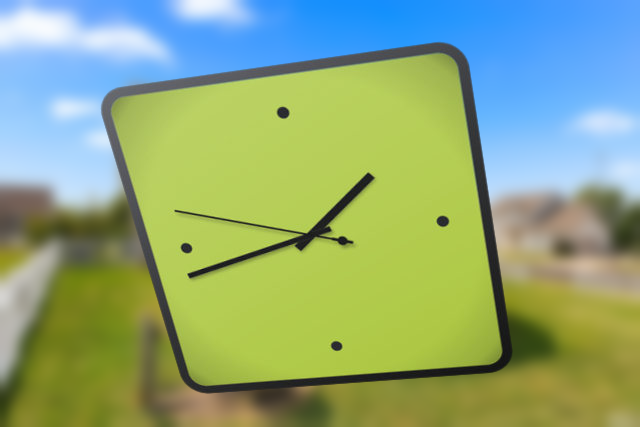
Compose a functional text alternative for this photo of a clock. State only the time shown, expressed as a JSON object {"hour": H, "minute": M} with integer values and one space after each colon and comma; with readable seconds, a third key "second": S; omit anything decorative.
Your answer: {"hour": 1, "minute": 42, "second": 48}
